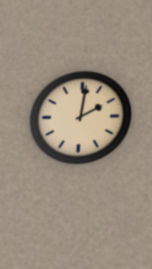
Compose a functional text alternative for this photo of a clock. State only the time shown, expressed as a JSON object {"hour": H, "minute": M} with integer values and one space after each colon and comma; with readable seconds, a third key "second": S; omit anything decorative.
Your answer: {"hour": 2, "minute": 1}
